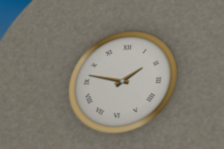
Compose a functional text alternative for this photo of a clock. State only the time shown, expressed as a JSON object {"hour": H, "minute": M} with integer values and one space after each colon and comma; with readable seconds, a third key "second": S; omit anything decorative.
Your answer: {"hour": 1, "minute": 47}
